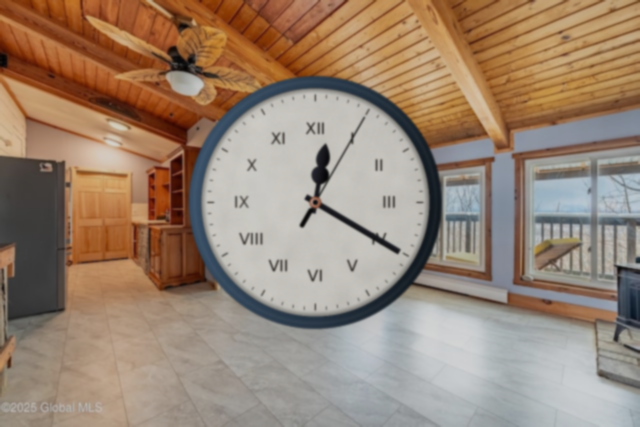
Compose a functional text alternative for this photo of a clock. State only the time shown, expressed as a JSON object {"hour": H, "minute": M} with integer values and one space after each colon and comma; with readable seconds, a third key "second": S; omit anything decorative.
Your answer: {"hour": 12, "minute": 20, "second": 5}
